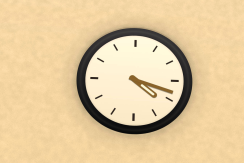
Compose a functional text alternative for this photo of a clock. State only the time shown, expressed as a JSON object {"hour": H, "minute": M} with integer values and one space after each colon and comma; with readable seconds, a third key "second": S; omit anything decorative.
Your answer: {"hour": 4, "minute": 18}
